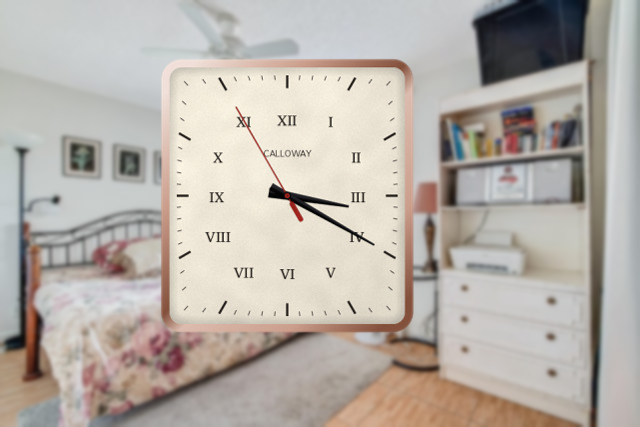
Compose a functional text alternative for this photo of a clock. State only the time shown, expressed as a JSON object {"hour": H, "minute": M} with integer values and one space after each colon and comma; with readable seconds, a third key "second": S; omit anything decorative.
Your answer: {"hour": 3, "minute": 19, "second": 55}
